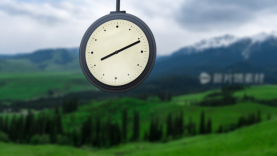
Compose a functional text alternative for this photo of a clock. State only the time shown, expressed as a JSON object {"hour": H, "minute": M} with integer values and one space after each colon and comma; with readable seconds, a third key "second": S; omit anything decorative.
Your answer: {"hour": 8, "minute": 11}
